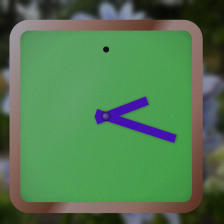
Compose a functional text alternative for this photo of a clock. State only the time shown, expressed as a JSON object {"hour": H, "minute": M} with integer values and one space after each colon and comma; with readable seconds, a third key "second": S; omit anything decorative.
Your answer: {"hour": 2, "minute": 18}
